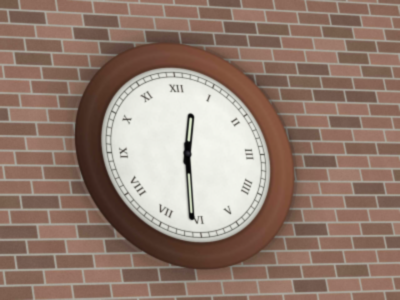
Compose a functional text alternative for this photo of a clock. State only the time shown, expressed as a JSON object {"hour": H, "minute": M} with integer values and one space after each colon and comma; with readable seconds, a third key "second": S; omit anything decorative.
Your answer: {"hour": 12, "minute": 31}
